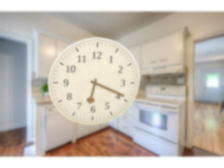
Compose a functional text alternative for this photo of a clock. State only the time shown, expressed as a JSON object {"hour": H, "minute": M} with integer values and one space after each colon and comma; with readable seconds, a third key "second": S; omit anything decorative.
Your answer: {"hour": 6, "minute": 19}
